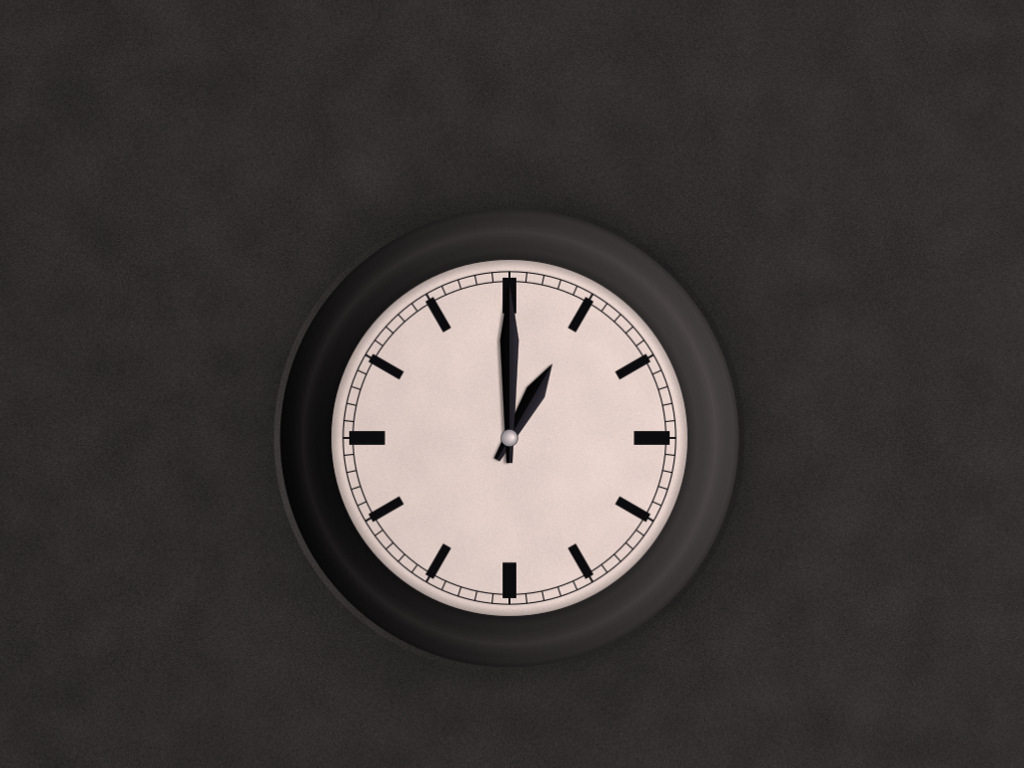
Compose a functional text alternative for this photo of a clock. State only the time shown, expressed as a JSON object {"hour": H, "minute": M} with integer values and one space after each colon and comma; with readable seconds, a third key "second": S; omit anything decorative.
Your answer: {"hour": 1, "minute": 0}
